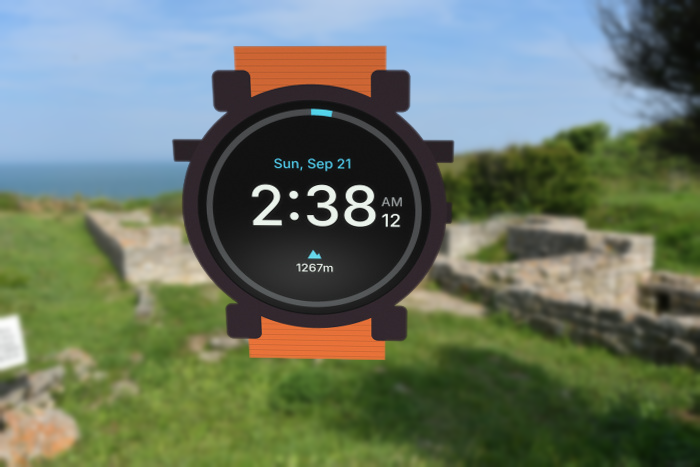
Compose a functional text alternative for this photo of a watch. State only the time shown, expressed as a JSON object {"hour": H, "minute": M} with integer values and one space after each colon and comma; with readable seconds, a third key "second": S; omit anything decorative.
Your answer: {"hour": 2, "minute": 38, "second": 12}
